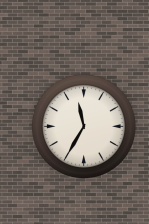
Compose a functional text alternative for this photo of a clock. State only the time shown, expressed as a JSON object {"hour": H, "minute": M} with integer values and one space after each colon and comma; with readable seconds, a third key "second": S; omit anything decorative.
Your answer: {"hour": 11, "minute": 35}
